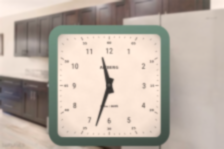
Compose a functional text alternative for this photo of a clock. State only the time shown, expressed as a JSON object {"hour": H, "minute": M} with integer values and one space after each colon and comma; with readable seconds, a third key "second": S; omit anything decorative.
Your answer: {"hour": 11, "minute": 33}
